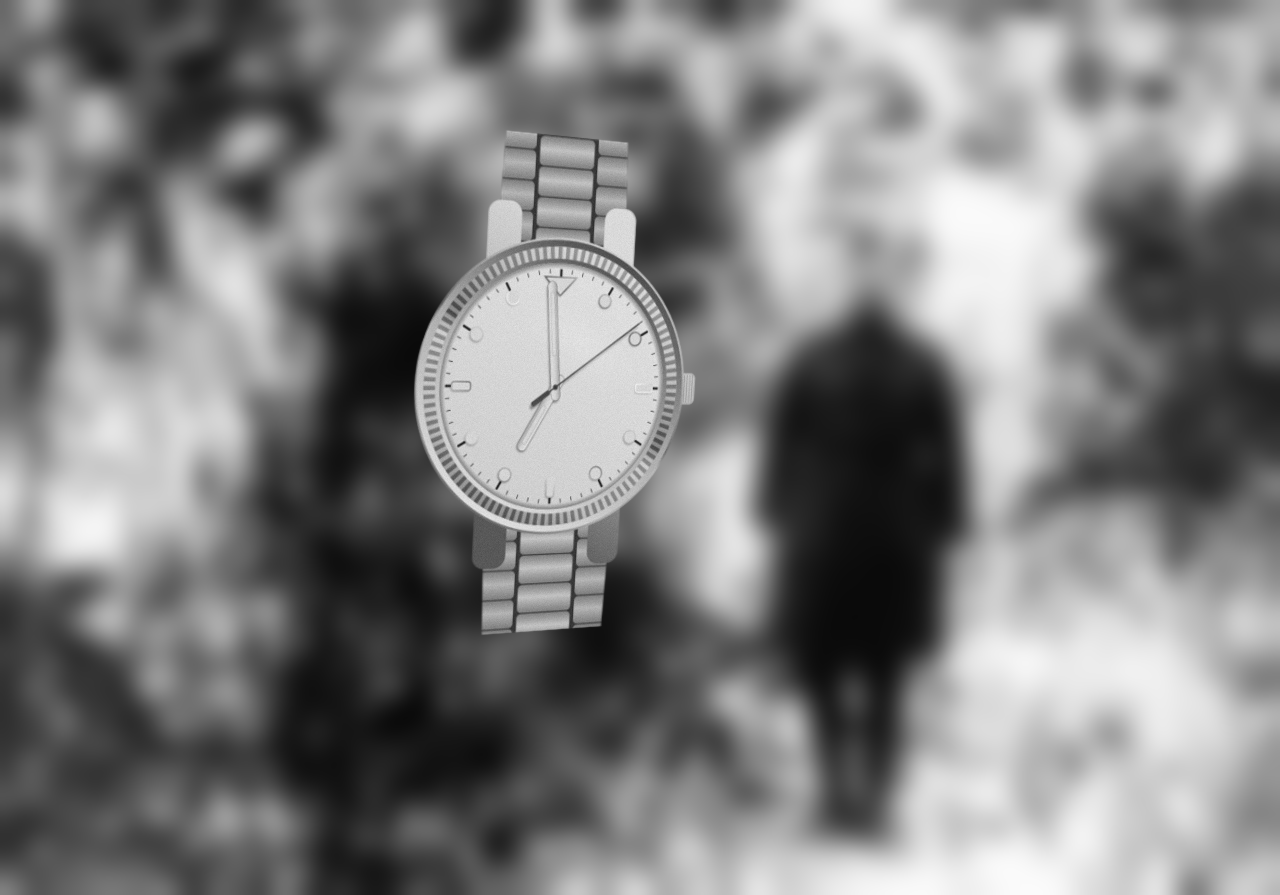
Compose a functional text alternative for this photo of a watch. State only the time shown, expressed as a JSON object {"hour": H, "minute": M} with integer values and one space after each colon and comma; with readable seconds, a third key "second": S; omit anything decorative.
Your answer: {"hour": 6, "minute": 59, "second": 9}
